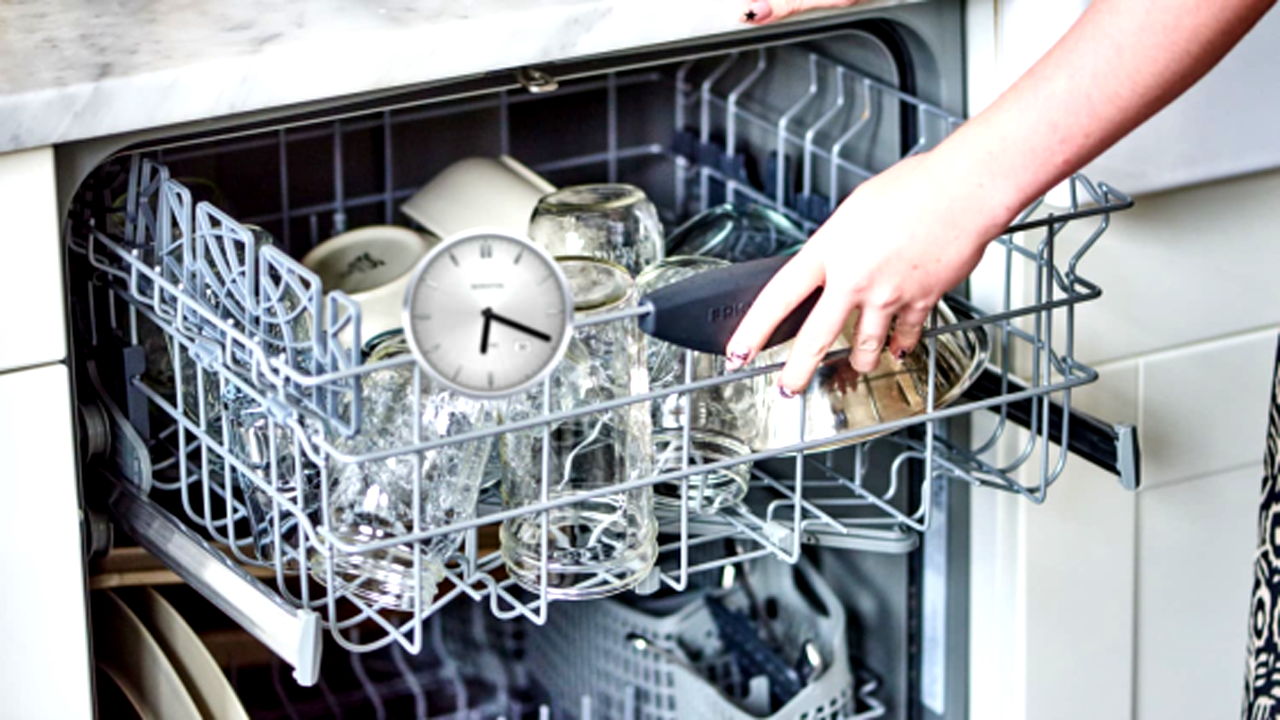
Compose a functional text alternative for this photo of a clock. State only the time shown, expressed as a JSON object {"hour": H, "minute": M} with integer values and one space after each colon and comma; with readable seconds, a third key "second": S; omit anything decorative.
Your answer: {"hour": 6, "minute": 19}
